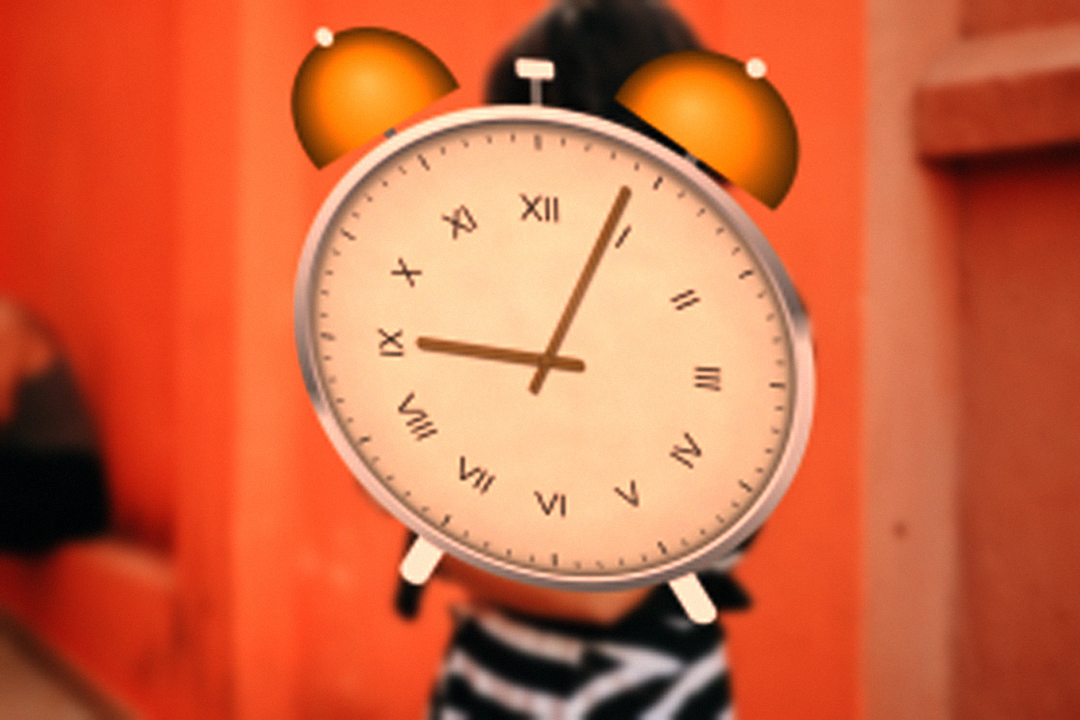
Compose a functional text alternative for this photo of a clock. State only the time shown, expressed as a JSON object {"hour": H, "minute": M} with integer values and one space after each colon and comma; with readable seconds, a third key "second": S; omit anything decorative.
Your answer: {"hour": 9, "minute": 4}
